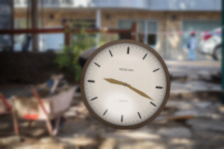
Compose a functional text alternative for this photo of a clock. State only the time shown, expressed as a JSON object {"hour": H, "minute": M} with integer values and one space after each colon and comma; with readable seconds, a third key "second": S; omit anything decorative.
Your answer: {"hour": 9, "minute": 19}
